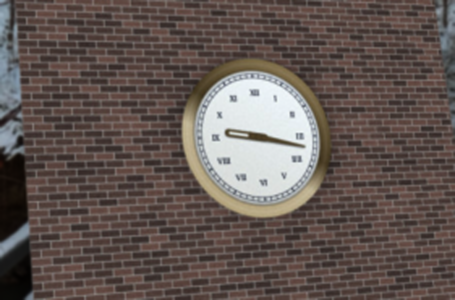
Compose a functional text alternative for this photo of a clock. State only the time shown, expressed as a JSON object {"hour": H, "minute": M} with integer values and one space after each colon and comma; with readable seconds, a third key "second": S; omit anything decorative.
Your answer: {"hour": 9, "minute": 17}
